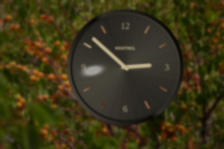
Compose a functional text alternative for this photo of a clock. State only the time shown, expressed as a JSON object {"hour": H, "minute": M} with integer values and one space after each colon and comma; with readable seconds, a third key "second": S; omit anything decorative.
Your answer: {"hour": 2, "minute": 52}
